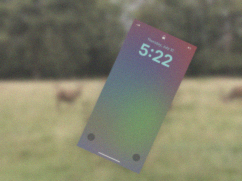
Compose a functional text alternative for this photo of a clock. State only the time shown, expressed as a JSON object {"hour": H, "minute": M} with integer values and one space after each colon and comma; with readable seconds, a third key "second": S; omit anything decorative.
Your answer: {"hour": 5, "minute": 22}
